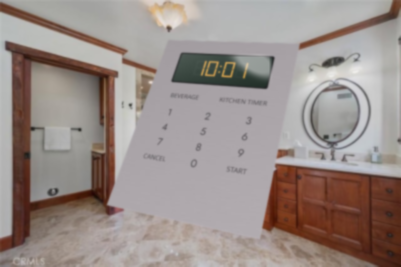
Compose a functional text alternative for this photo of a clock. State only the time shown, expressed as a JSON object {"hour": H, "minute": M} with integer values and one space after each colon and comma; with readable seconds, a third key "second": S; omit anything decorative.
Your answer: {"hour": 10, "minute": 1}
